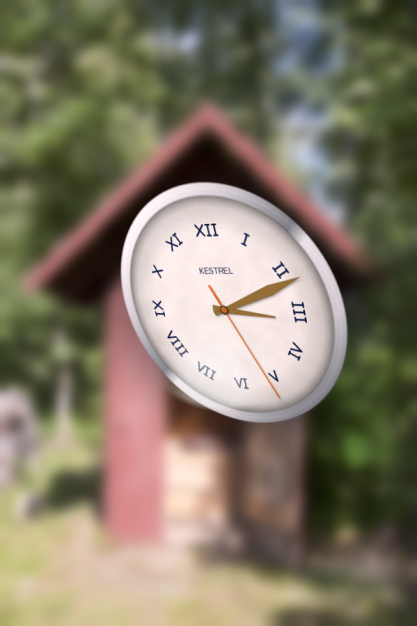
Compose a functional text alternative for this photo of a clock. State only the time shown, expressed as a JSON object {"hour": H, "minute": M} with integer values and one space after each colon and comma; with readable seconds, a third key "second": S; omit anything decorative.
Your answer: {"hour": 3, "minute": 11, "second": 26}
